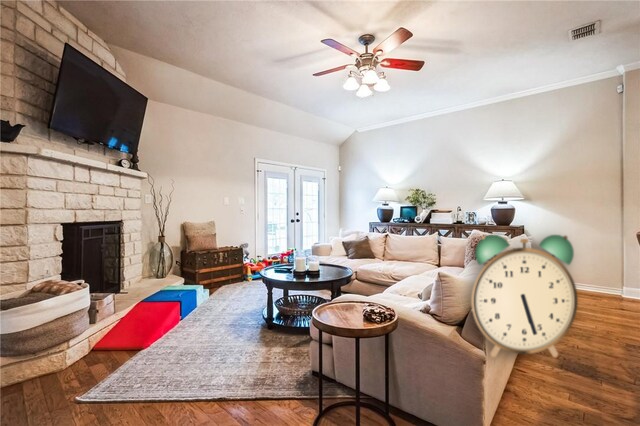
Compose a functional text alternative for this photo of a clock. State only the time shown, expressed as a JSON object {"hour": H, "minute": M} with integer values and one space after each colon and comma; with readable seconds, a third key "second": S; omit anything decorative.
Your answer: {"hour": 5, "minute": 27}
